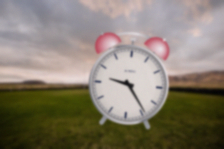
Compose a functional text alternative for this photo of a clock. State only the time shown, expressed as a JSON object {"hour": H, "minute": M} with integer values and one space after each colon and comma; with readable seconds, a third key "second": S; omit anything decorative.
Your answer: {"hour": 9, "minute": 24}
